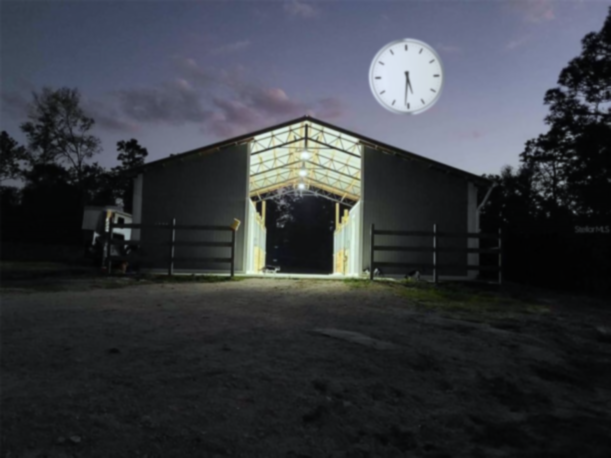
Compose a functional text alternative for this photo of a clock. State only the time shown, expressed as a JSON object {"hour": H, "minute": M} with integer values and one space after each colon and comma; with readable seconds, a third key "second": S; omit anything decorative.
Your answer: {"hour": 5, "minute": 31}
